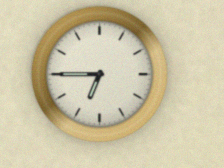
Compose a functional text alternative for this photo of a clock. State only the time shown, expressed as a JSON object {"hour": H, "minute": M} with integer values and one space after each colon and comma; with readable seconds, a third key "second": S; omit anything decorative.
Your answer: {"hour": 6, "minute": 45}
